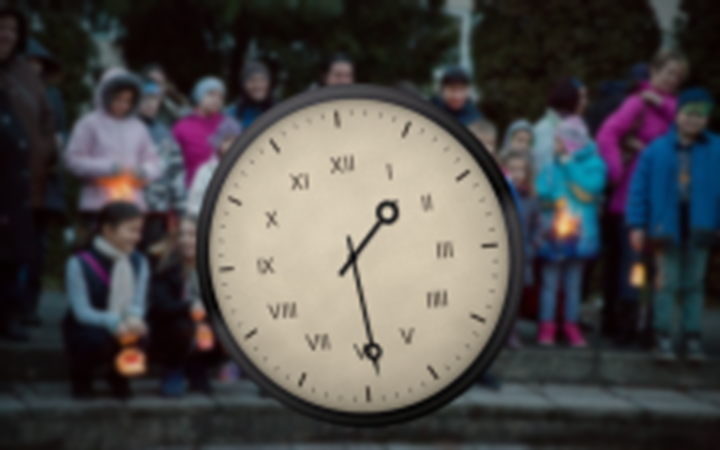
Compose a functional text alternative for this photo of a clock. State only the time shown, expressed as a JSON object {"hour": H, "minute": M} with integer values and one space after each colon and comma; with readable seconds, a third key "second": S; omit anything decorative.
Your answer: {"hour": 1, "minute": 29}
